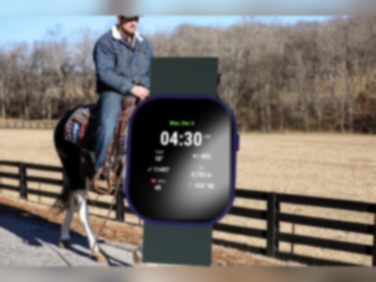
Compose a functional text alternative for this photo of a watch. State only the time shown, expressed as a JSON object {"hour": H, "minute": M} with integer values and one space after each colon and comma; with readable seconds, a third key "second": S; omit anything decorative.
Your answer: {"hour": 4, "minute": 30}
